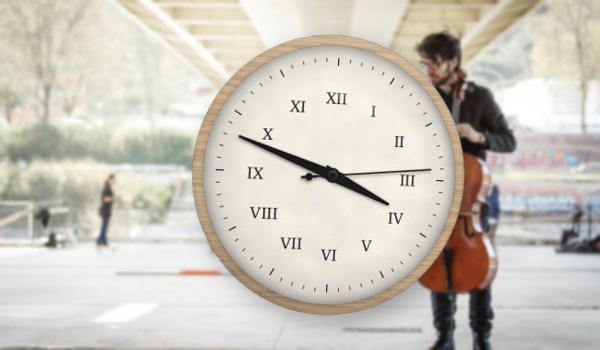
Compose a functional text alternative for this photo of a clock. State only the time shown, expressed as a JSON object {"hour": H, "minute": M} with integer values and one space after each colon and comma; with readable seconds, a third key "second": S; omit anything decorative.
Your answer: {"hour": 3, "minute": 48, "second": 14}
